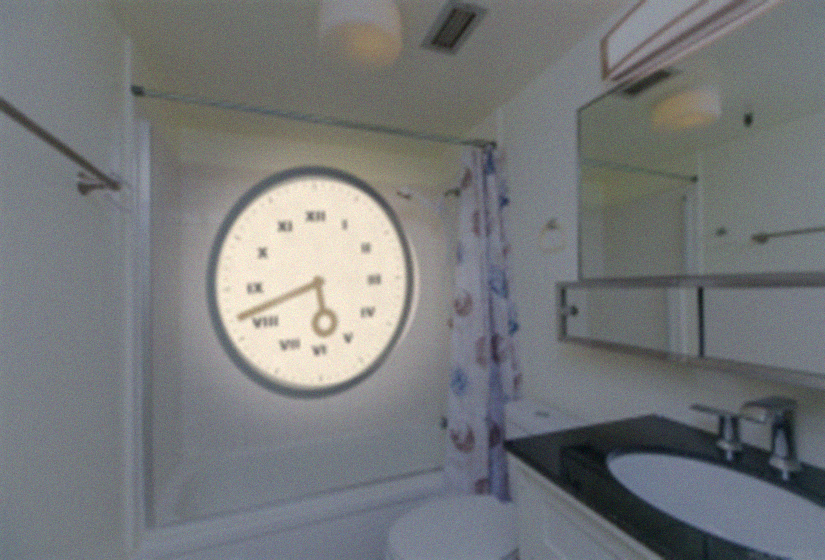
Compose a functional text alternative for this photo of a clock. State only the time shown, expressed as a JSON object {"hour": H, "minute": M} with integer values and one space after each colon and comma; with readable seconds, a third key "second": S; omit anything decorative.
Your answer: {"hour": 5, "minute": 42}
